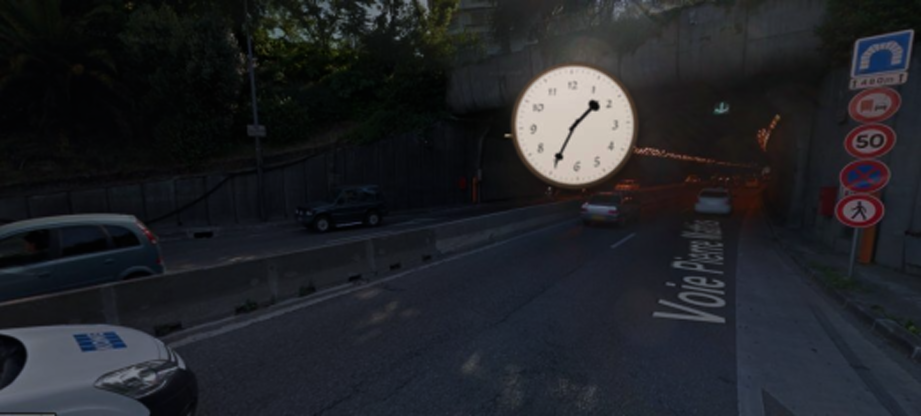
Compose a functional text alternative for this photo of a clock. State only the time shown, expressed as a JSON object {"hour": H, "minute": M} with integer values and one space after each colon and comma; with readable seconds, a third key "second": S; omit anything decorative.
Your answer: {"hour": 1, "minute": 35}
